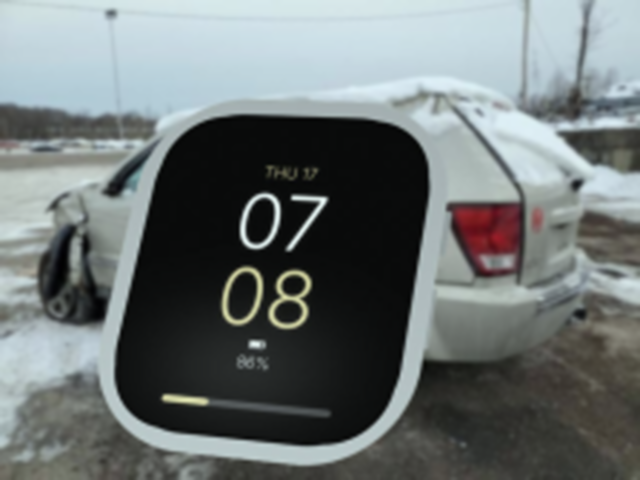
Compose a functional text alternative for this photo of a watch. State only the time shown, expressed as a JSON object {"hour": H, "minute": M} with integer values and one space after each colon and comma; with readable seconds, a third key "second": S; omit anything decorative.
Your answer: {"hour": 7, "minute": 8}
